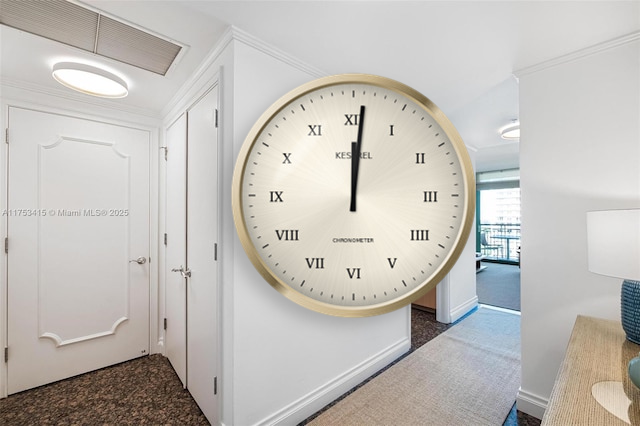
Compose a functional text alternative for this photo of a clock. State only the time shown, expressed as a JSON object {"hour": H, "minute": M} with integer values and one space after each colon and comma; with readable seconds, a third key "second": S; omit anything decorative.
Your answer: {"hour": 12, "minute": 1}
